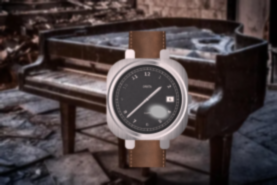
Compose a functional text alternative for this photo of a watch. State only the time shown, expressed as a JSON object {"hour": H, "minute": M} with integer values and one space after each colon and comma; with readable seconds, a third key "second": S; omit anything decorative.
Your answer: {"hour": 1, "minute": 38}
